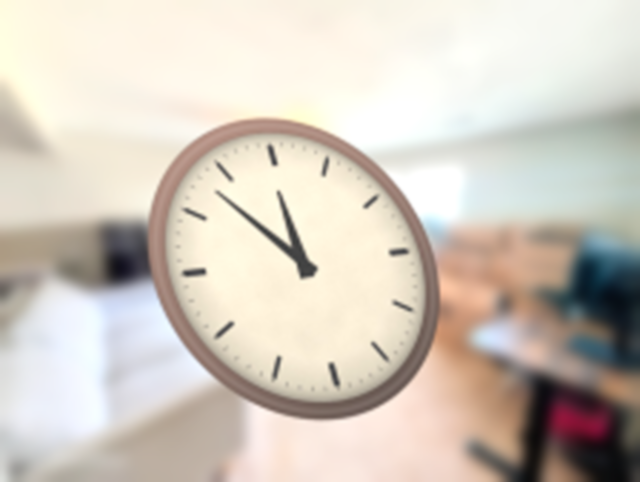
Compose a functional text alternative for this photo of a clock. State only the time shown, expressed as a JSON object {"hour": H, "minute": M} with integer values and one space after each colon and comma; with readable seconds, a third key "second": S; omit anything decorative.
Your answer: {"hour": 11, "minute": 53}
